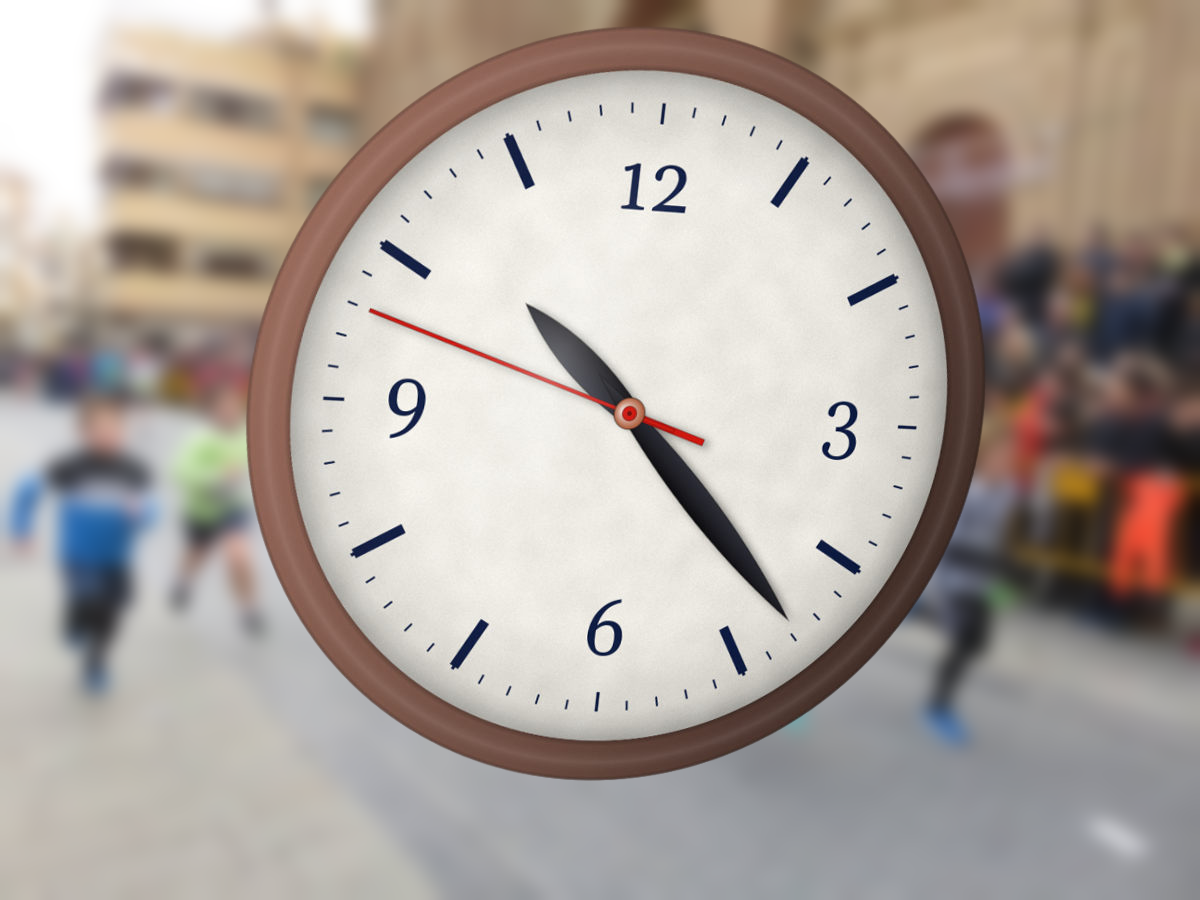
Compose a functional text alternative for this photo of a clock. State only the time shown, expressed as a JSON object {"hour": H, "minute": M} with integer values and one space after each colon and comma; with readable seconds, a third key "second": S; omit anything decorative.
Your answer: {"hour": 10, "minute": 22, "second": 48}
